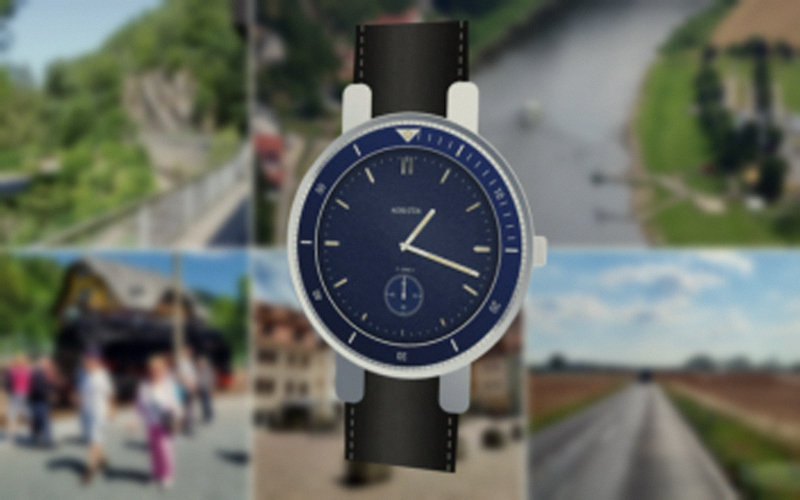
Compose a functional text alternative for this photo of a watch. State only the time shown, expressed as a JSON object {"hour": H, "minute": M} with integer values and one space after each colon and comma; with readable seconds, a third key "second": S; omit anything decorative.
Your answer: {"hour": 1, "minute": 18}
